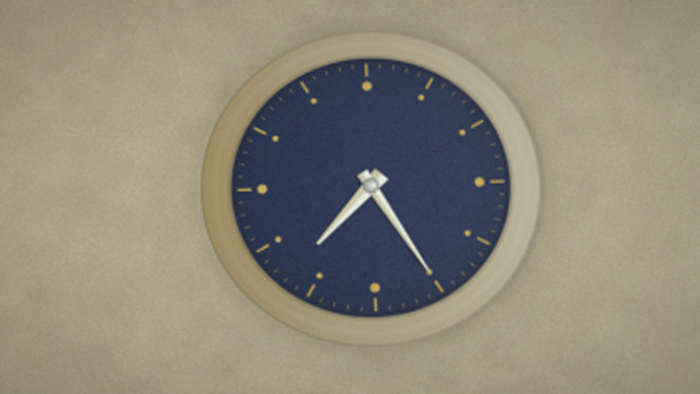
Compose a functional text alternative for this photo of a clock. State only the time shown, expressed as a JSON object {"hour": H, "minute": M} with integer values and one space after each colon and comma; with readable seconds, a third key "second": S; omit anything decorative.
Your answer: {"hour": 7, "minute": 25}
